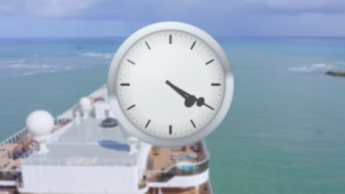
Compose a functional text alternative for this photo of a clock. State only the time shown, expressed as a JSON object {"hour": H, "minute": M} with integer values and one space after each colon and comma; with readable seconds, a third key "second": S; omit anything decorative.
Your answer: {"hour": 4, "minute": 20}
